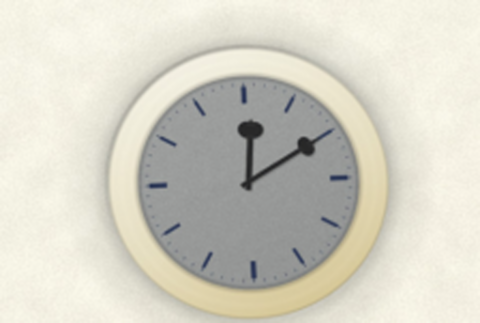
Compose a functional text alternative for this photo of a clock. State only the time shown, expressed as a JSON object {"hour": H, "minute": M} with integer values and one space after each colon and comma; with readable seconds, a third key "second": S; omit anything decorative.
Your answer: {"hour": 12, "minute": 10}
